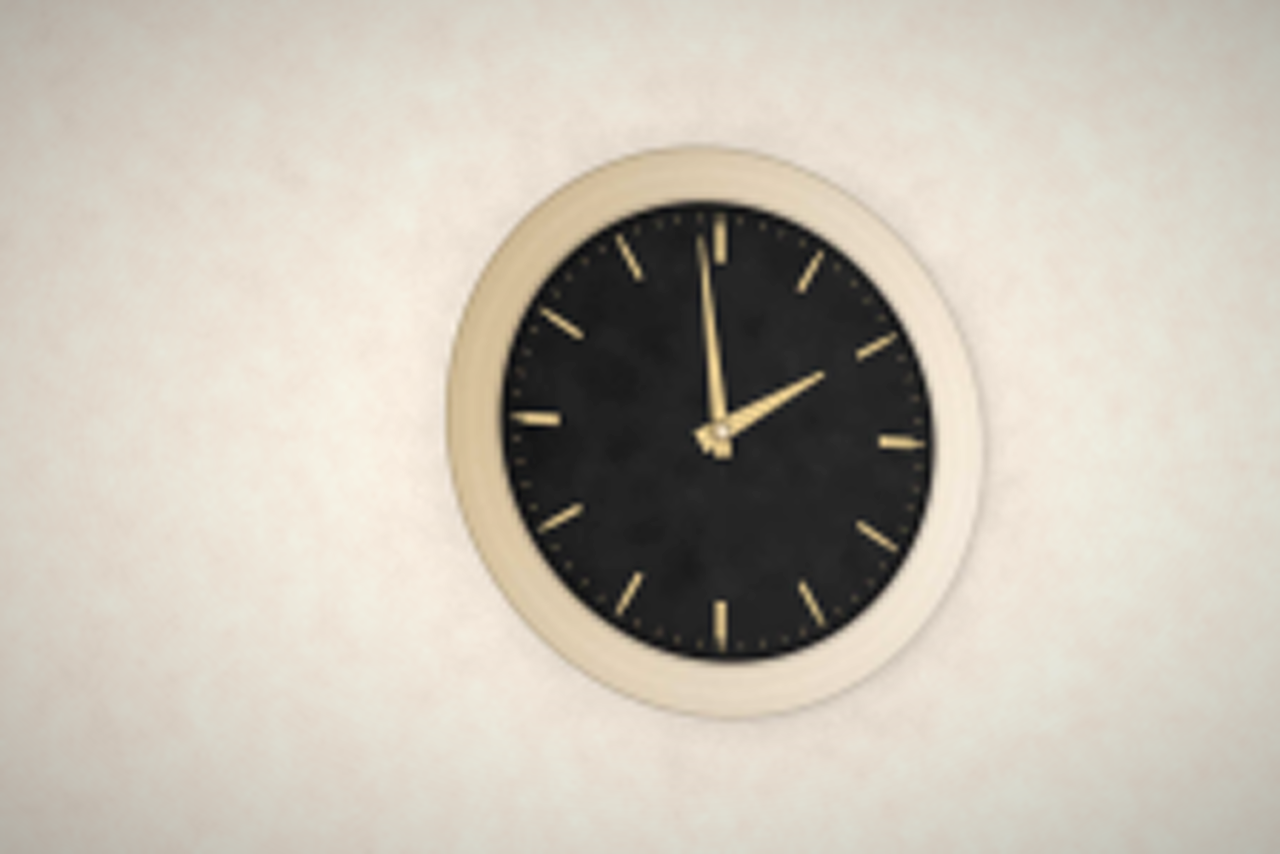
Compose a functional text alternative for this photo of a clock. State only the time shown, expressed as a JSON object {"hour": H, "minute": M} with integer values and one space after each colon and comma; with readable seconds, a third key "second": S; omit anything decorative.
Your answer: {"hour": 1, "minute": 59}
